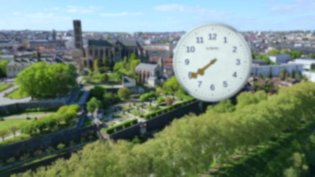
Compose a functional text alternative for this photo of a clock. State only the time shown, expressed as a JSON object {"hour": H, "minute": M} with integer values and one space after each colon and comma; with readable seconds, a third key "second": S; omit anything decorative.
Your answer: {"hour": 7, "minute": 39}
